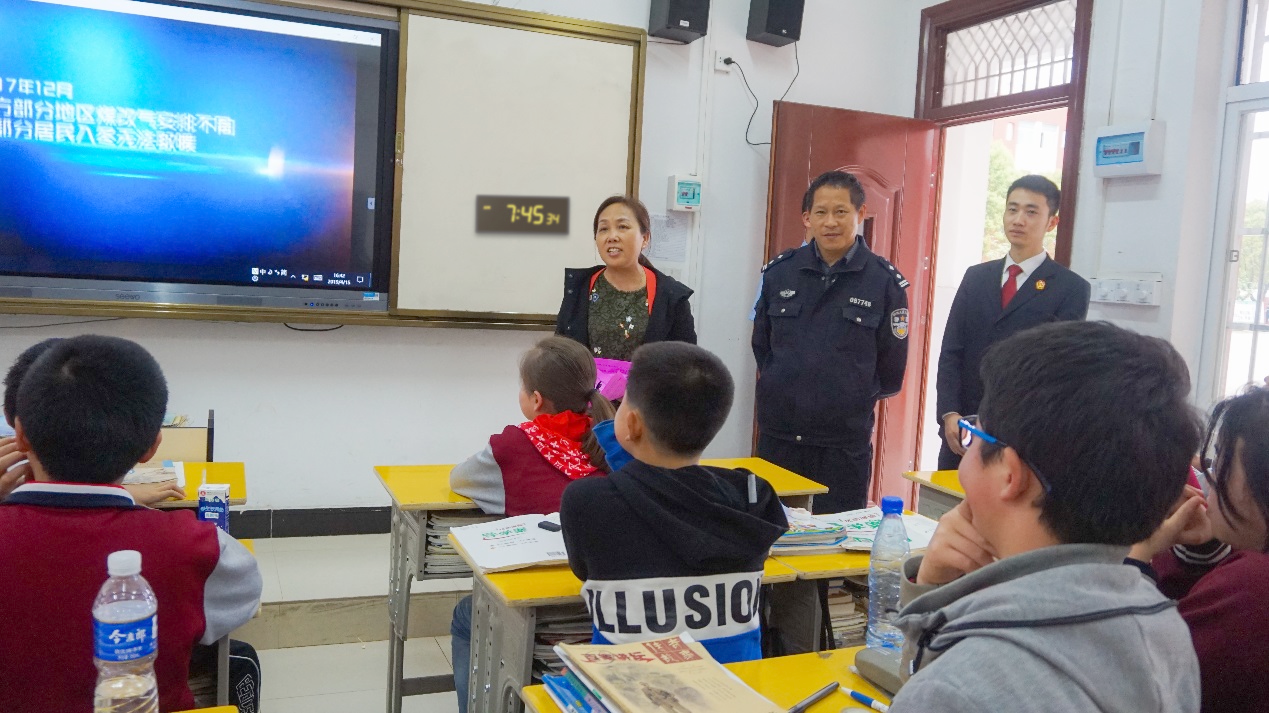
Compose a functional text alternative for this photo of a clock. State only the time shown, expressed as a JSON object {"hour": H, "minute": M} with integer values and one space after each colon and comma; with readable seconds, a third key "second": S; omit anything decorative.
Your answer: {"hour": 7, "minute": 45}
